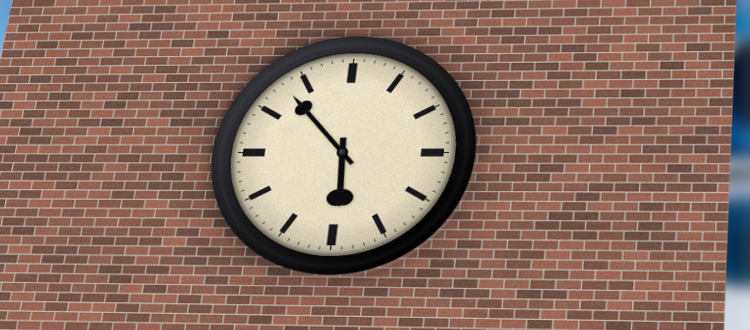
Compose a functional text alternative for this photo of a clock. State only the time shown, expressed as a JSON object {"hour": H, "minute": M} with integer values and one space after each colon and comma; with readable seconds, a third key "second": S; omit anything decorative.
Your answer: {"hour": 5, "minute": 53}
